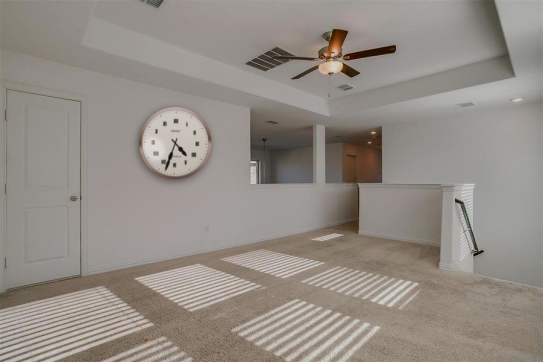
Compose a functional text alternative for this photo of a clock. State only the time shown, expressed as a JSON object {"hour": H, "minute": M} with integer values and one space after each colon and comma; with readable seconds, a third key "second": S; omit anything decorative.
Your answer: {"hour": 4, "minute": 33}
